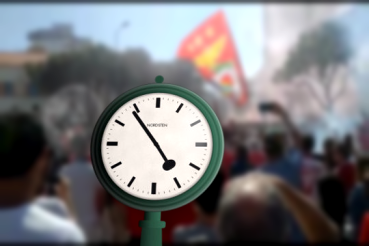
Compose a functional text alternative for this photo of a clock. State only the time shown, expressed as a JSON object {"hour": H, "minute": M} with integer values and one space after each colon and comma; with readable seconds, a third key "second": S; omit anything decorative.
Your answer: {"hour": 4, "minute": 54}
